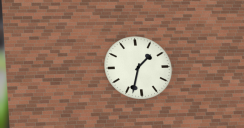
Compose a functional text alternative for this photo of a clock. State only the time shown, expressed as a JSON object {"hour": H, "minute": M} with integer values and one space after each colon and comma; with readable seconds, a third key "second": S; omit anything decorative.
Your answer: {"hour": 1, "minute": 33}
